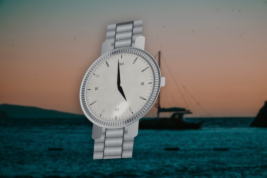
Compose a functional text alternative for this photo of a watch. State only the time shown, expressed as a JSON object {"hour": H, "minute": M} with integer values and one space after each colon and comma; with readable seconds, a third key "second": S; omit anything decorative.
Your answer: {"hour": 4, "minute": 59}
